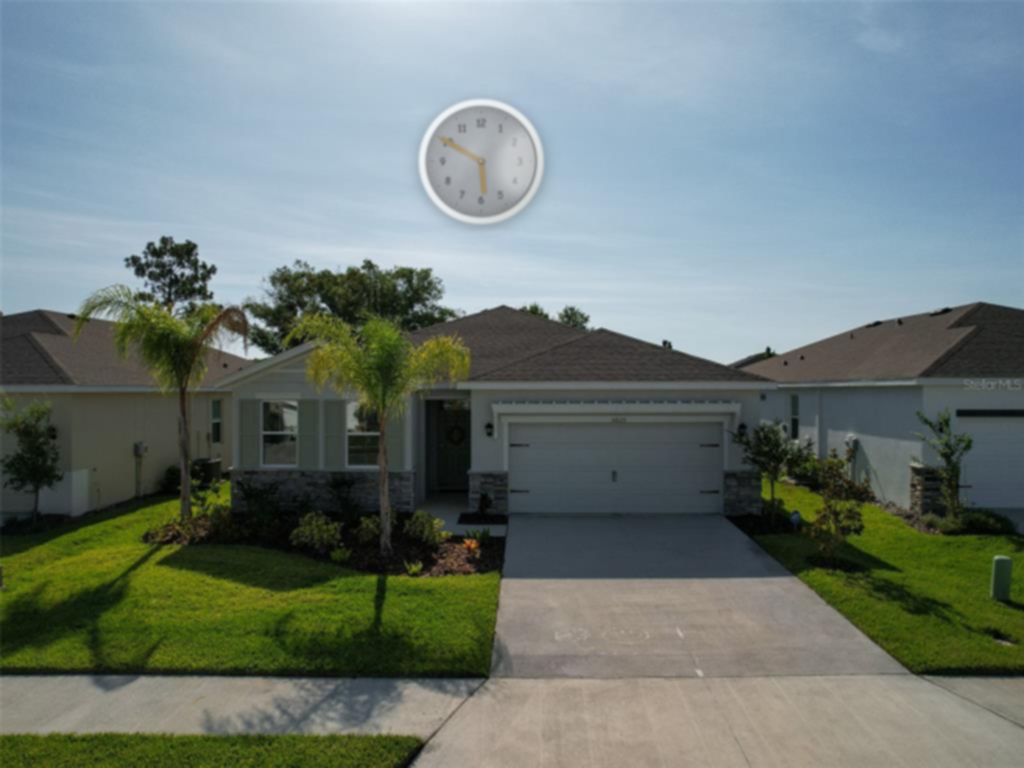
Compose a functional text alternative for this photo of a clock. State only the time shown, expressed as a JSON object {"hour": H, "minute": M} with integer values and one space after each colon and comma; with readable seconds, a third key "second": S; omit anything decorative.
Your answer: {"hour": 5, "minute": 50}
